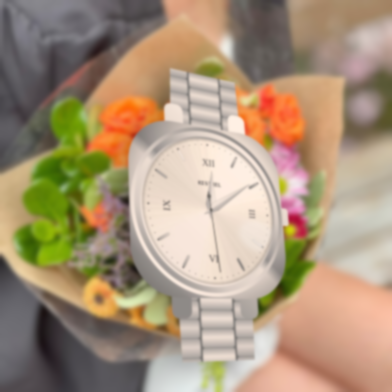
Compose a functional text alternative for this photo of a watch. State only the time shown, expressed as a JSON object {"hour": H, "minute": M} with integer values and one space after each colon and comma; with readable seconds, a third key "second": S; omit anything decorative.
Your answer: {"hour": 12, "minute": 9, "second": 29}
